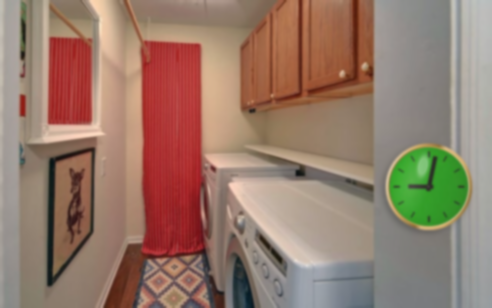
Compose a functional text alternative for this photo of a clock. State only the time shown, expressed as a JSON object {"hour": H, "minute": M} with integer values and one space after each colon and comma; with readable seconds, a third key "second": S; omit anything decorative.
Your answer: {"hour": 9, "minute": 2}
